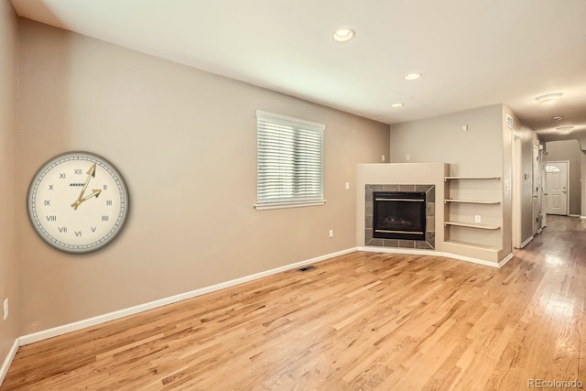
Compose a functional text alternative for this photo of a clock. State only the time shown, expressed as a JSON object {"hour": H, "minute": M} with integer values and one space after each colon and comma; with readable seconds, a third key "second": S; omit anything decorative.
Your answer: {"hour": 2, "minute": 4}
